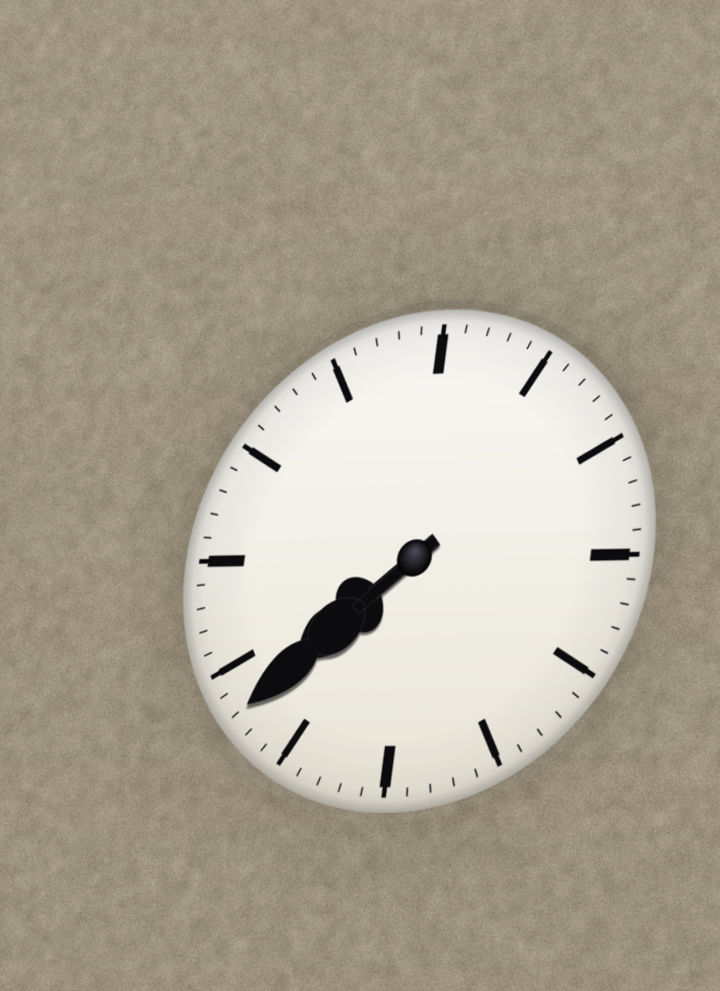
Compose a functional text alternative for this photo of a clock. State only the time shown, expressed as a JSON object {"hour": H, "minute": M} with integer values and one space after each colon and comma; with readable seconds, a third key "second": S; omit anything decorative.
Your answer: {"hour": 7, "minute": 38}
